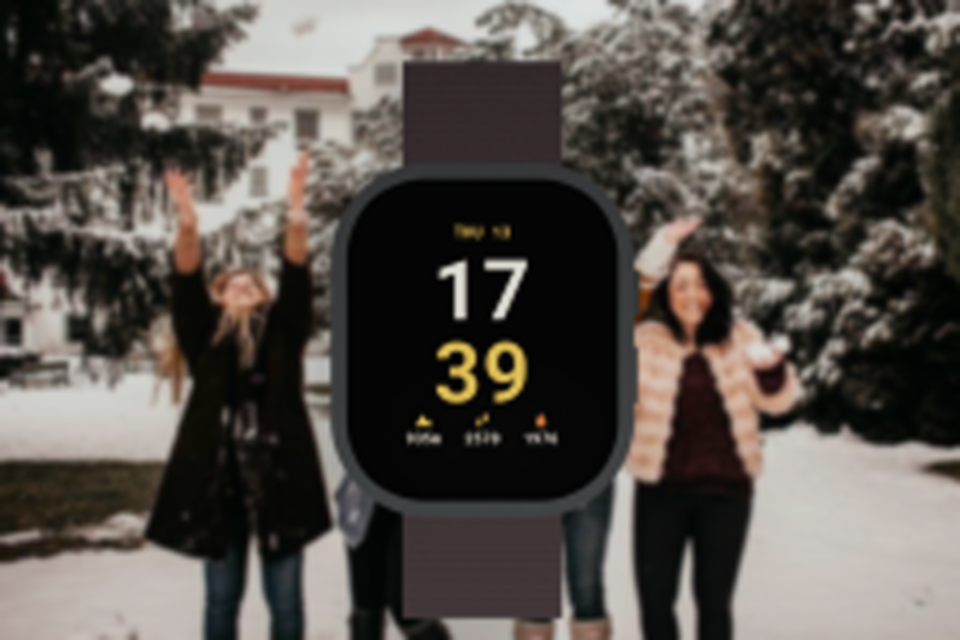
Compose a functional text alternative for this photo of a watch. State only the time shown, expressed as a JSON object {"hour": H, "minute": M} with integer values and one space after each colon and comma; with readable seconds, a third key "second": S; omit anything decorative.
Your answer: {"hour": 17, "minute": 39}
